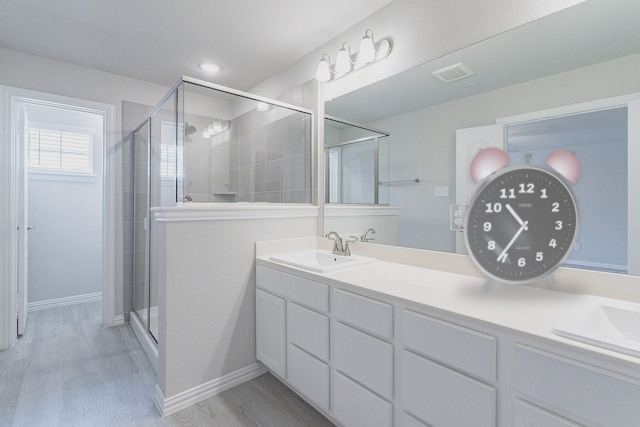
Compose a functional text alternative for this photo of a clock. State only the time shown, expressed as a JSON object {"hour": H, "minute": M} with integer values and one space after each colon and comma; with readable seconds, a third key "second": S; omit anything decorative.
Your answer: {"hour": 10, "minute": 36}
